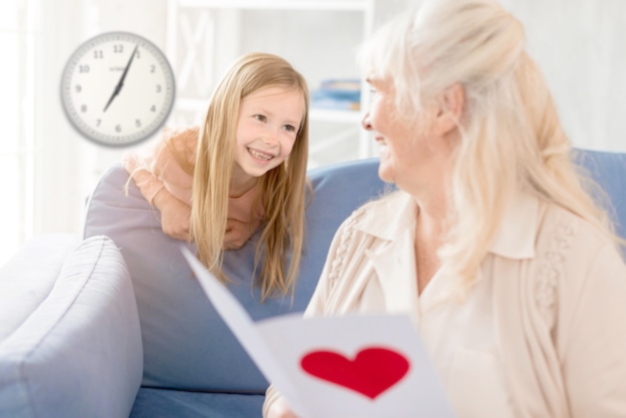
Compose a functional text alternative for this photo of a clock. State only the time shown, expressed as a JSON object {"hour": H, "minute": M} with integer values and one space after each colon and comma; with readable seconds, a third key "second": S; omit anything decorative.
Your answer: {"hour": 7, "minute": 4}
